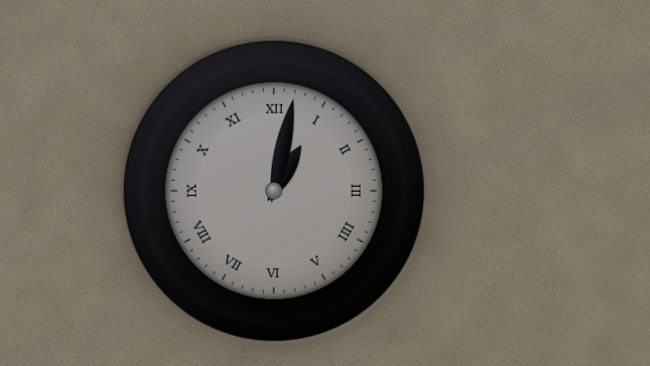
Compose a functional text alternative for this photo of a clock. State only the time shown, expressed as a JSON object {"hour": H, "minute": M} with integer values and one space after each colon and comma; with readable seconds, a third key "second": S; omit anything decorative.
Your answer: {"hour": 1, "minute": 2}
